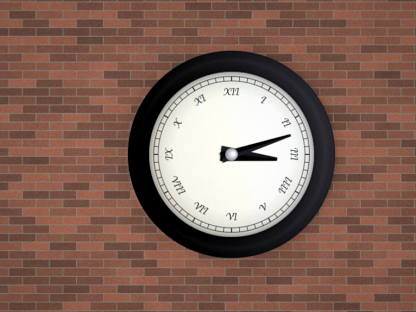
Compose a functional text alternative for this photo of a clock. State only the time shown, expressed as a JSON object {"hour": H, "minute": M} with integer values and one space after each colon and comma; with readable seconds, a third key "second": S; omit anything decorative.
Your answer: {"hour": 3, "minute": 12}
